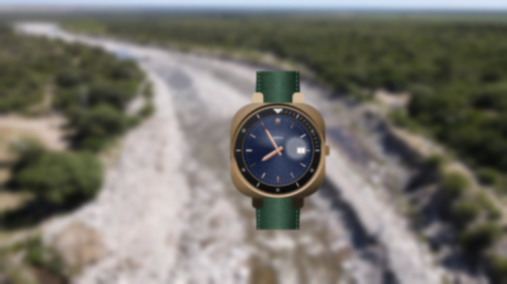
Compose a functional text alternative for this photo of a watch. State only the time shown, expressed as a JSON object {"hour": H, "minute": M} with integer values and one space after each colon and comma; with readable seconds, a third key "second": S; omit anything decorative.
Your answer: {"hour": 7, "minute": 55}
